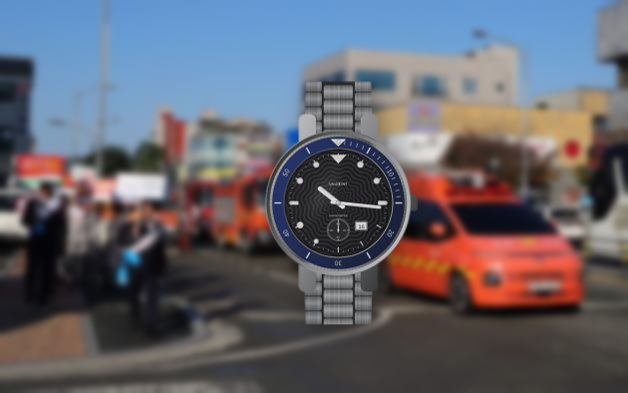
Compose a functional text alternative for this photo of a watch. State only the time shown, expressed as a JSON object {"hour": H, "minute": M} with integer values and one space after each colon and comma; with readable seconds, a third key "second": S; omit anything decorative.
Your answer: {"hour": 10, "minute": 16}
